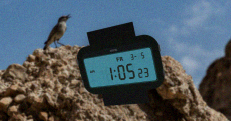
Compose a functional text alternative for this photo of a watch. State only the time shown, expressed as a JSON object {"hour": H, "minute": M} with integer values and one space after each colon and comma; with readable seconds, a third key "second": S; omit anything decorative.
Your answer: {"hour": 1, "minute": 5, "second": 23}
